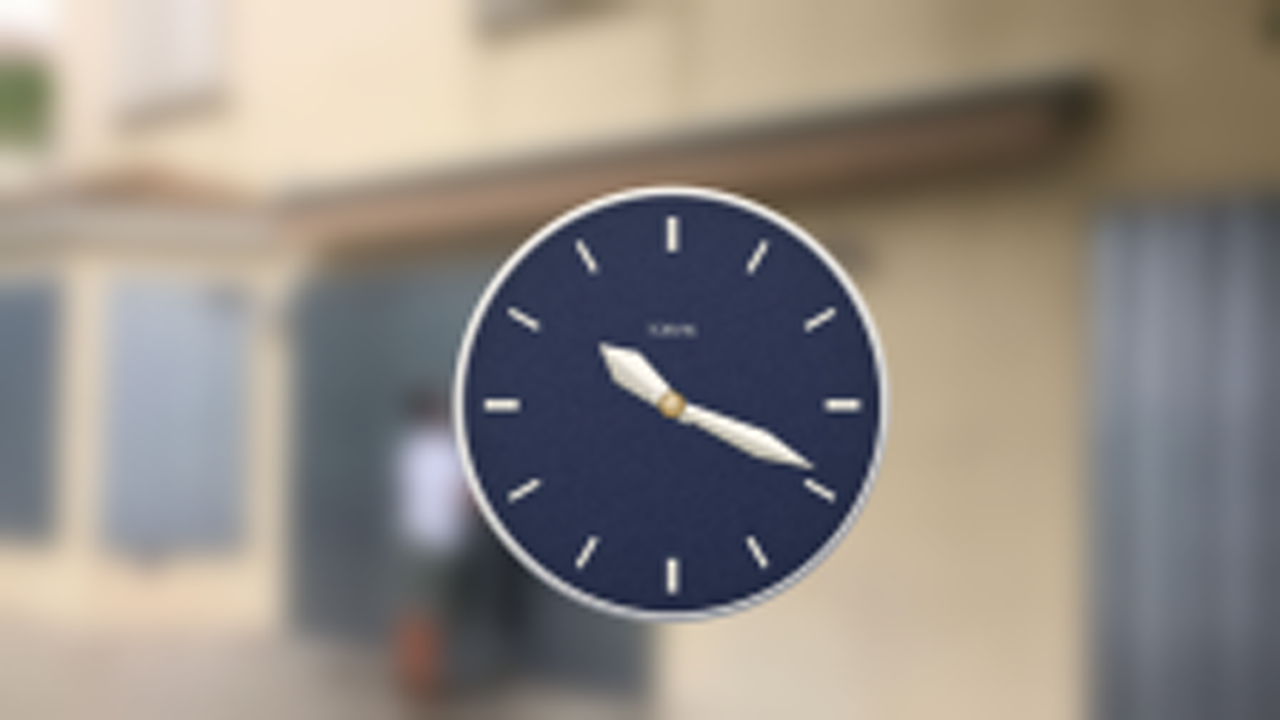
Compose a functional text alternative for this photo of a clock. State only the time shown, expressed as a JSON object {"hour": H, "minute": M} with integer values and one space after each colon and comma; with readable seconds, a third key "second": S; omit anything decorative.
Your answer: {"hour": 10, "minute": 19}
